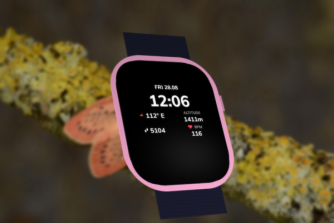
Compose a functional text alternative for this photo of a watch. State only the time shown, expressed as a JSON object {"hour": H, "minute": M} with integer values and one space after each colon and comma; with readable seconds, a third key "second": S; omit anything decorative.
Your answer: {"hour": 12, "minute": 6}
